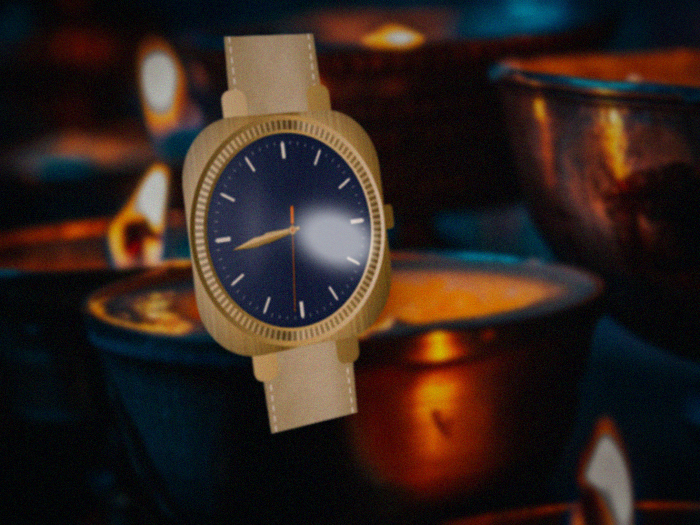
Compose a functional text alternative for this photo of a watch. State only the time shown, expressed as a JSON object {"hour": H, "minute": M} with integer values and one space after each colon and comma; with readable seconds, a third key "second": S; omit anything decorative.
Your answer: {"hour": 8, "minute": 43, "second": 31}
